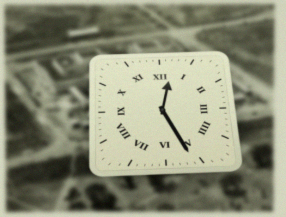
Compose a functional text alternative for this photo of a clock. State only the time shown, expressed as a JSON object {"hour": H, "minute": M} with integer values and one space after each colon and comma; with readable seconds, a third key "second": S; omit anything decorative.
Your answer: {"hour": 12, "minute": 26}
